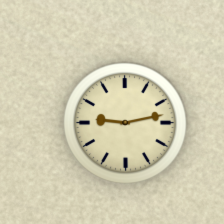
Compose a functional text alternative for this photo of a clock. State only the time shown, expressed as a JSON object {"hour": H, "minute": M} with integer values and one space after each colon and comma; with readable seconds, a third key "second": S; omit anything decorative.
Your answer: {"hour": 9, "minute": 13}
